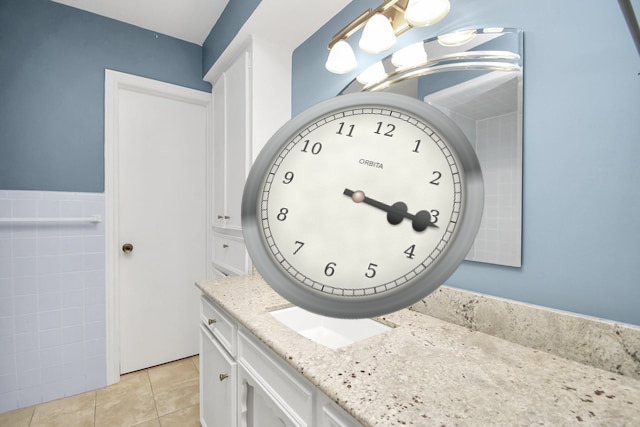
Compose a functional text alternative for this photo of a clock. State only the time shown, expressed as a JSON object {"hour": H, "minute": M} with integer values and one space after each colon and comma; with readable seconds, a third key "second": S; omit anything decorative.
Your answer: {"hour": 3, "minute": 16}
